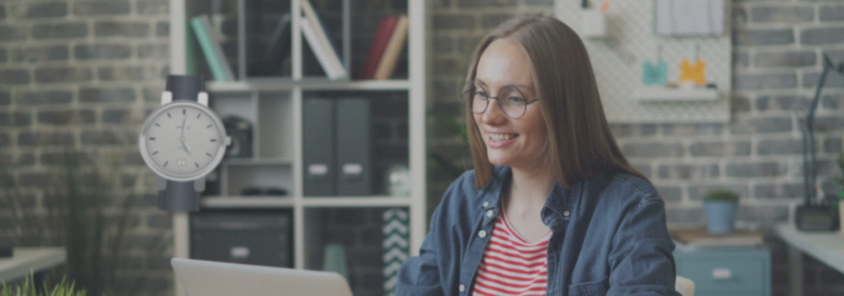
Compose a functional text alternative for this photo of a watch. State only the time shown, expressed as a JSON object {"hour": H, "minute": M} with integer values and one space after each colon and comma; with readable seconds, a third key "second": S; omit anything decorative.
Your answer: {"hour": 5, "minute": 1}
